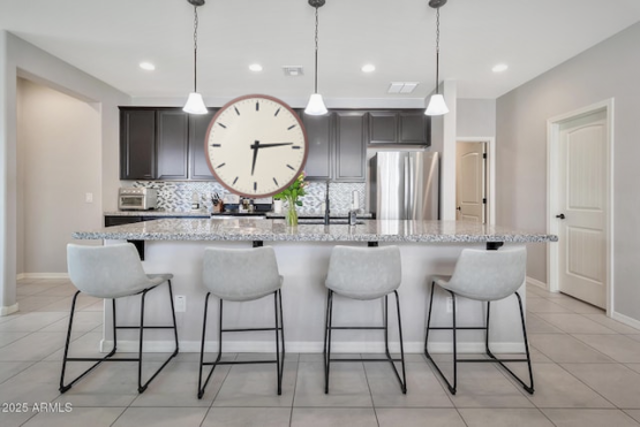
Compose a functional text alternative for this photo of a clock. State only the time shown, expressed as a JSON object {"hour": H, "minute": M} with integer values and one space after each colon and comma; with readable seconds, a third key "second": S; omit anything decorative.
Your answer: {"hour": 6, "minute": 14}
